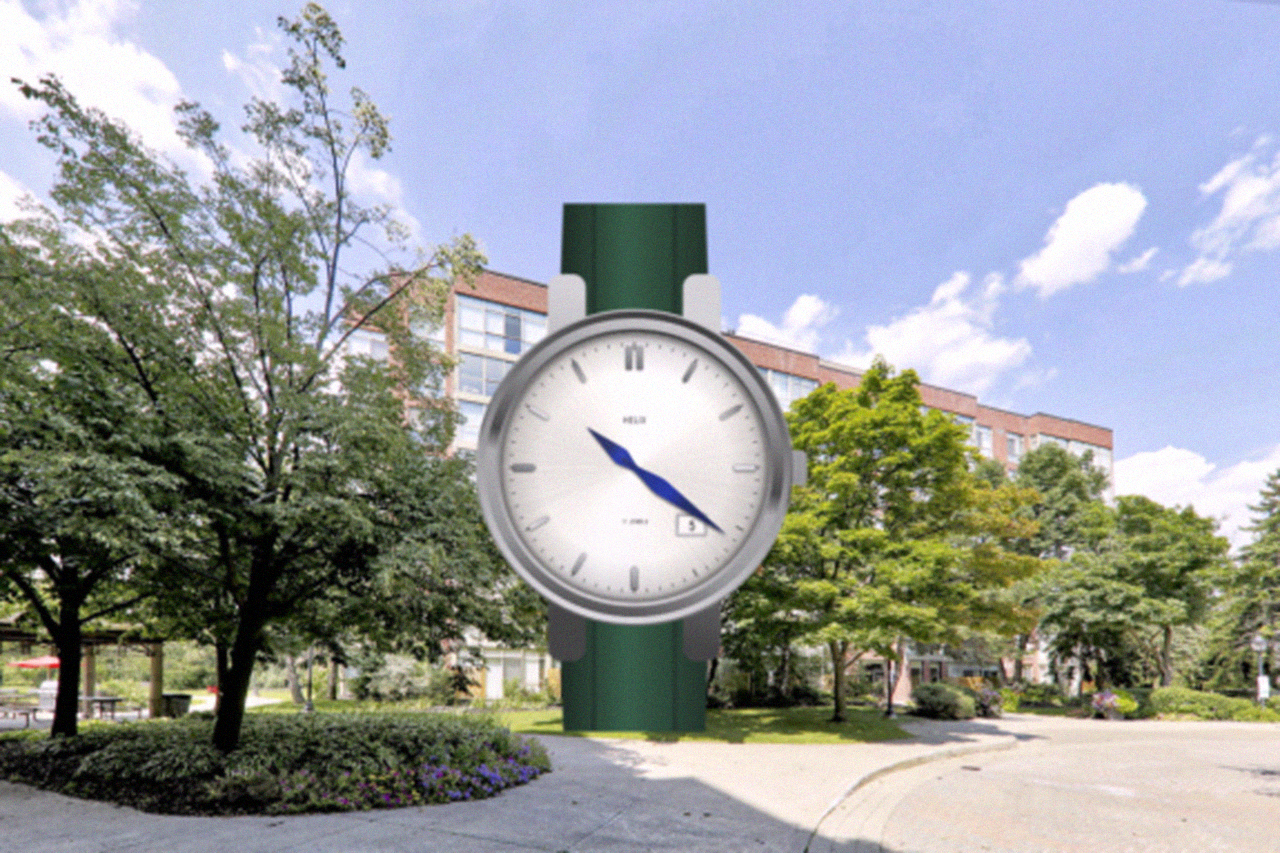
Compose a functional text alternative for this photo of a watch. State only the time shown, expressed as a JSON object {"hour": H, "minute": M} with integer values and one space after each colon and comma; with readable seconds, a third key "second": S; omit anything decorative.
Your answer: {"hour": 10, "minute": 21}
